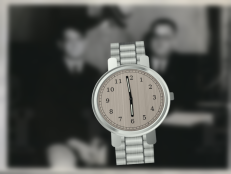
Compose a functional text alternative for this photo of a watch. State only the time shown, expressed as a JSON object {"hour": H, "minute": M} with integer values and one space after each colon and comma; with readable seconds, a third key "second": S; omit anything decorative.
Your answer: {"hour": 5, "minute": 59}
